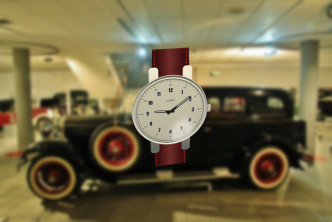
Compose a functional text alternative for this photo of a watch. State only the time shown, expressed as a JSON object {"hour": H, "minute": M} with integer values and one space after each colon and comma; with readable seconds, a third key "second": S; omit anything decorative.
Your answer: {"hour": 9, "minute": 9}
